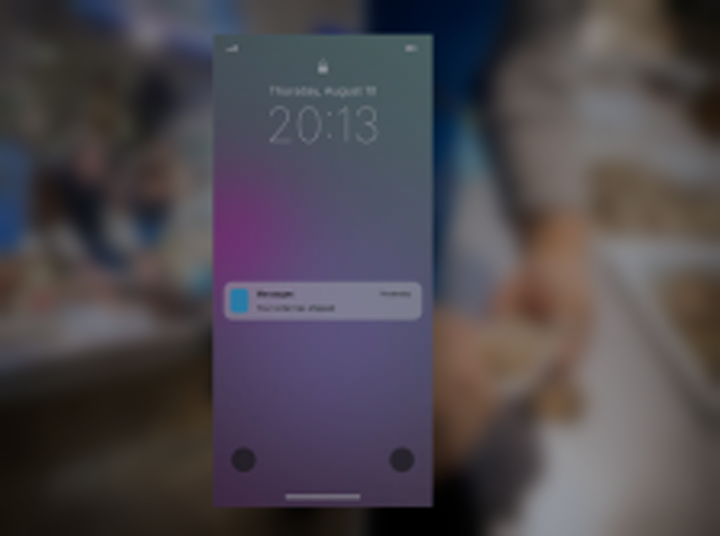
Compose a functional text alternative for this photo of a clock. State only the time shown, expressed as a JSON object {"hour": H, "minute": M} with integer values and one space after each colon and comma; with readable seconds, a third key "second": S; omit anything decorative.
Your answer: {"hour": 20, "minute": 13}
